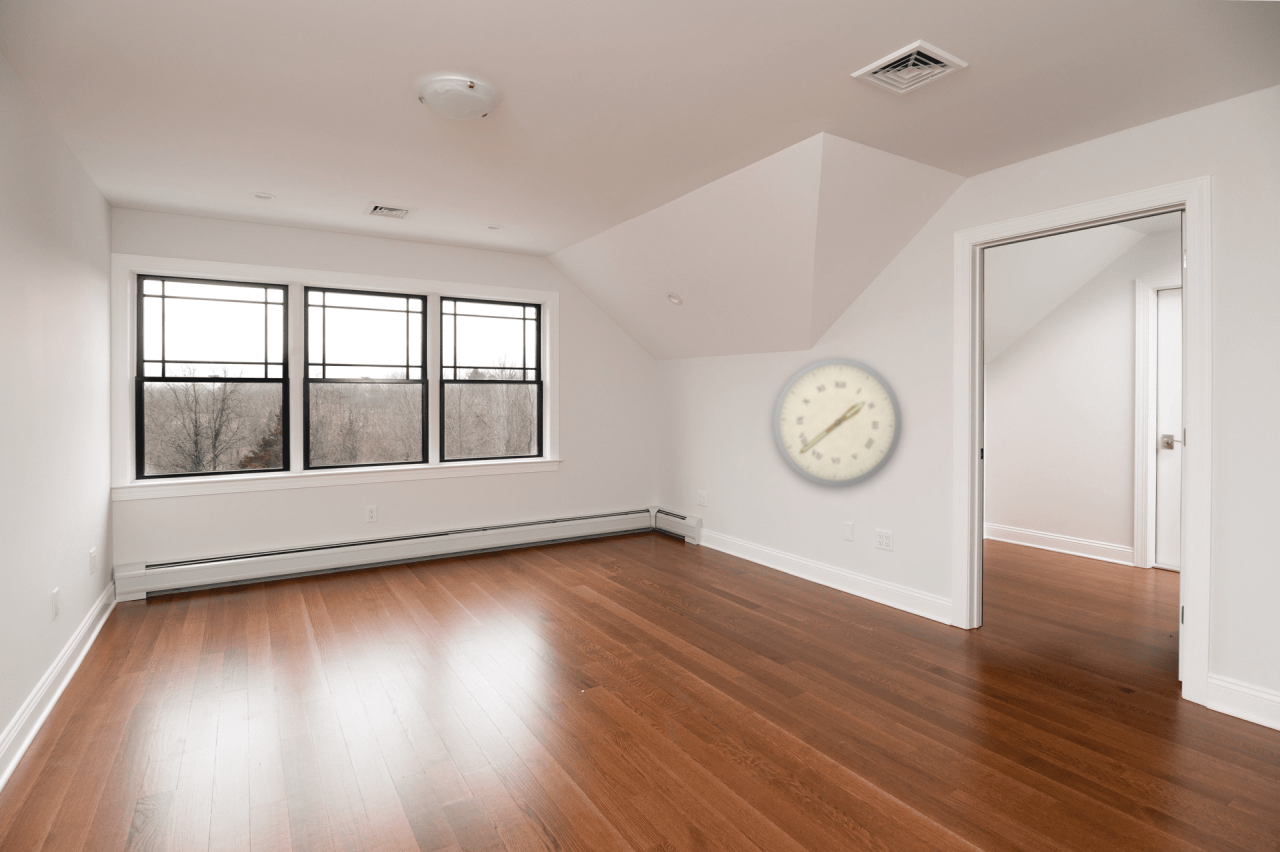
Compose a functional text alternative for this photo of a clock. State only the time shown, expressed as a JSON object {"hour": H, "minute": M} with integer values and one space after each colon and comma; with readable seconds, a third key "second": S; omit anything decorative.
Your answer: {"hour": 1, "minute": 38}
